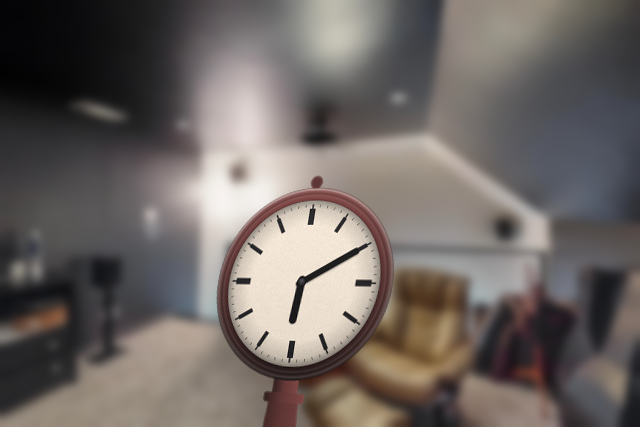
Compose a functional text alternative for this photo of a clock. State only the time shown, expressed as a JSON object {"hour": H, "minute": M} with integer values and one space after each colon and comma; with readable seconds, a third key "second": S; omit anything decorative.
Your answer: {"hour": 6, "minute": 10}
